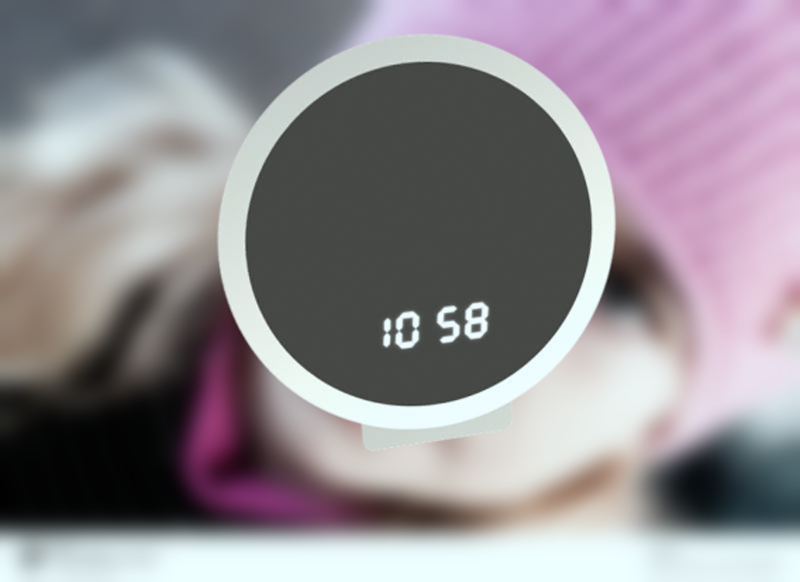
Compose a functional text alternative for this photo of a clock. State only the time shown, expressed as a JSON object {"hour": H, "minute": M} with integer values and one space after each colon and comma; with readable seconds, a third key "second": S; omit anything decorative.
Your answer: {"hour": 10, "minute": 58}
